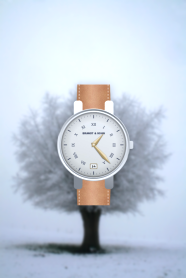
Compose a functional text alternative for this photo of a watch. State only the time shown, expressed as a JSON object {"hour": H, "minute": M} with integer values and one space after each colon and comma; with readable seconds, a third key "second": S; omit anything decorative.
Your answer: {"hour": 1, "minute": 23}
